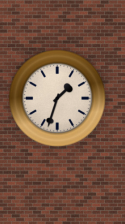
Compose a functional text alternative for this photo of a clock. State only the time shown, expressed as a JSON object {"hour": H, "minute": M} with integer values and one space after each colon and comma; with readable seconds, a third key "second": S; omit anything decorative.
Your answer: {"hour": 1, "minute": 33}
